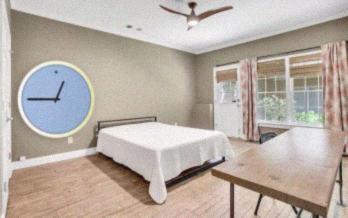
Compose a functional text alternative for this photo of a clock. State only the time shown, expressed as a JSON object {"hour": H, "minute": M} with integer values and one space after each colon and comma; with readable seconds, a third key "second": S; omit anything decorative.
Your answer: {"hour": 12, "minute": 45}
